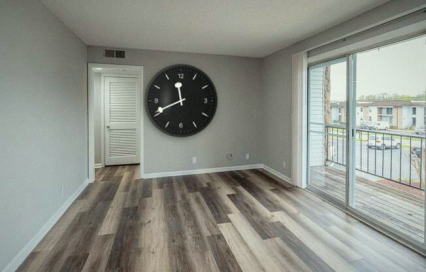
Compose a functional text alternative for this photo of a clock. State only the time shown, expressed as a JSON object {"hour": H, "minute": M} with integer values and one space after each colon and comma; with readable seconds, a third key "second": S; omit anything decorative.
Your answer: {"hour": 11, "minute": 41}
